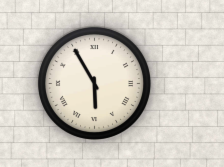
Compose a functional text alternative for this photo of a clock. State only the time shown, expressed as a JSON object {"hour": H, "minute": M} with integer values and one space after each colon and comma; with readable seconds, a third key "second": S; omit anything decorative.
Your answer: {"hour": 5, "minute": 55}
